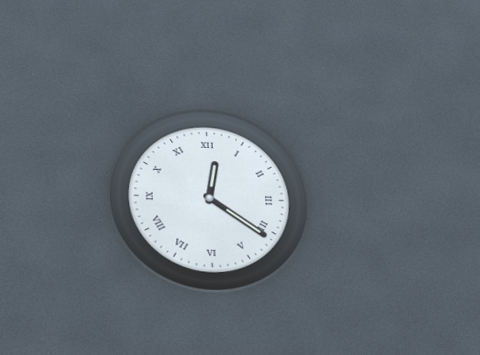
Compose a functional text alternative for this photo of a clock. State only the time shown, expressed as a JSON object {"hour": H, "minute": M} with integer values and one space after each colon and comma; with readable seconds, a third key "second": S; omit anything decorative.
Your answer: {"hour": 12, "minute": 21}
